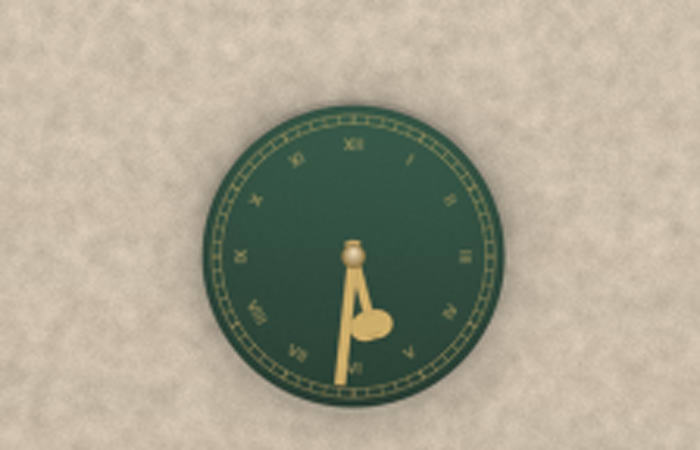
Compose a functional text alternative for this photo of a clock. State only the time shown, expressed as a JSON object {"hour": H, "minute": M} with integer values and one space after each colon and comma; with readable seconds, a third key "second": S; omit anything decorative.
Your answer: {"hour": 5, "minute": 31}
